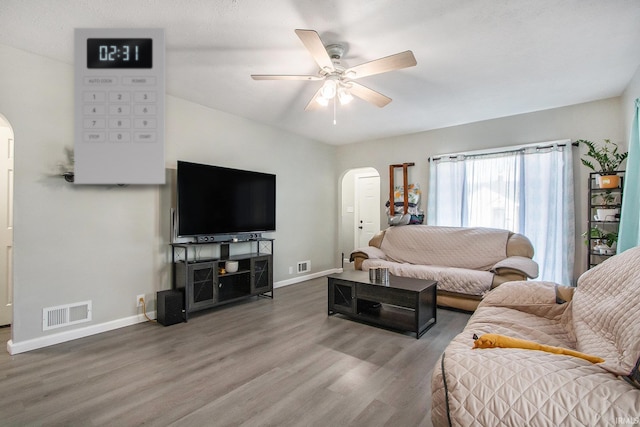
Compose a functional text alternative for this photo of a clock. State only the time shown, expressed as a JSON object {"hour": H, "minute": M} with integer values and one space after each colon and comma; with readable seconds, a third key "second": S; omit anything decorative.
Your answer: {"hour": 2, "minute": 31}
